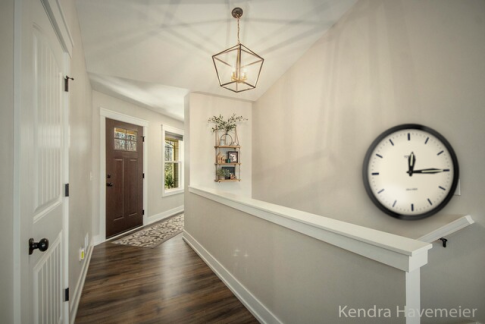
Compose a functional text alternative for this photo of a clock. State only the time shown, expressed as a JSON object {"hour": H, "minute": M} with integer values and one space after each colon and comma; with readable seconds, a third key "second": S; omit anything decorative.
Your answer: {"hour": 12, "minute": 15}
